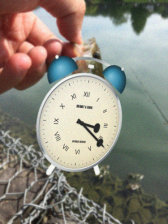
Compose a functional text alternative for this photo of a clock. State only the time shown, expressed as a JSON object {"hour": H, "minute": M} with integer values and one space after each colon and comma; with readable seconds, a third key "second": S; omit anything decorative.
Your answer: {"hour": 3, "minute": 21}
